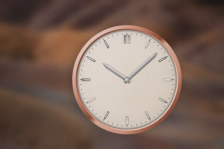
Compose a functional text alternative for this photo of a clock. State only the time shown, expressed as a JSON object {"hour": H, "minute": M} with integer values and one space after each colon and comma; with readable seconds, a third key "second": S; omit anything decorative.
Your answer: {"hour": 10, "minute": 8}
